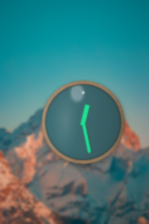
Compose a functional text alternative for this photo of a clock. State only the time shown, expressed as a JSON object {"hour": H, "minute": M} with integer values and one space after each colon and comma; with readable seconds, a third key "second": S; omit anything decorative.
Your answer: {"hour": 12, "minute": 28}
